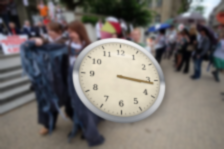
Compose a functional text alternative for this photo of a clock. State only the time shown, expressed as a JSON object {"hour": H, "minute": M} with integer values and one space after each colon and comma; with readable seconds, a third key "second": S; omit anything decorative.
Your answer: {"hour": 3, "minute": 16}
